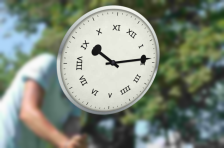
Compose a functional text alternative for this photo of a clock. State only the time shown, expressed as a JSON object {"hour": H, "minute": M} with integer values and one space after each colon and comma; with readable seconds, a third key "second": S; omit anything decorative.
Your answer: {"hour": 9, "minute": 9}
